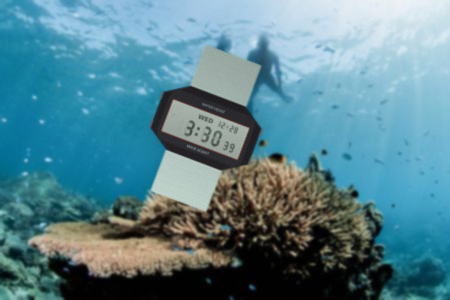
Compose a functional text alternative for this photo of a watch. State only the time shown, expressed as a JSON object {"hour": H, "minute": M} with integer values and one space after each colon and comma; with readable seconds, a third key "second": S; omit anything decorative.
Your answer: {"hour": 3, "minute": 30, "second": 39}
